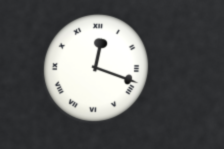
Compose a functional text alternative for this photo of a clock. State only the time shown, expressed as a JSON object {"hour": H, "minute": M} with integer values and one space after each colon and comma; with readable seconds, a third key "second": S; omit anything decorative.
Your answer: {"hour": 12, "minute": 18}
